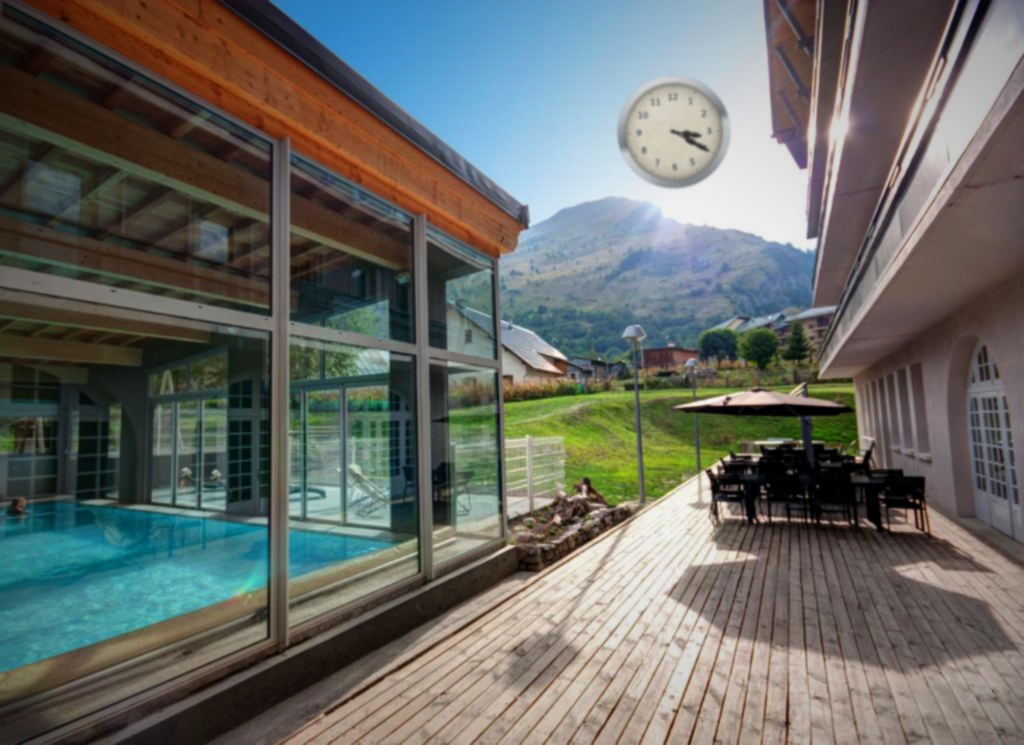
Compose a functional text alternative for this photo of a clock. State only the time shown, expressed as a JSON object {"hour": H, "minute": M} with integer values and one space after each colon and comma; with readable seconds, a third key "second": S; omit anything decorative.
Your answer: {"hour": 3, "minute": 20}
